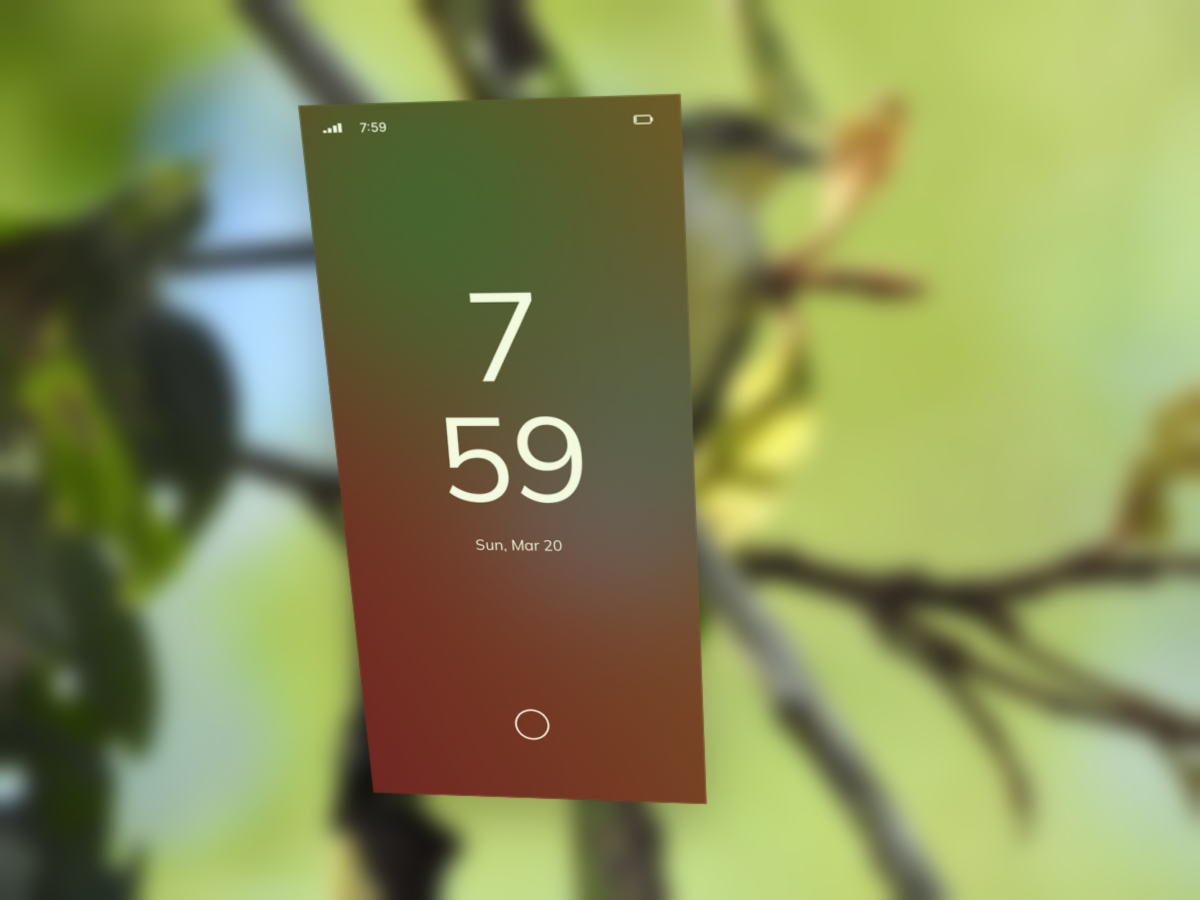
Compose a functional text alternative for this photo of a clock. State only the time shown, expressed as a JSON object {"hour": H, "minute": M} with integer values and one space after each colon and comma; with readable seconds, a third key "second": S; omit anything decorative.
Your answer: {"hour": 7, "minute": 59}
